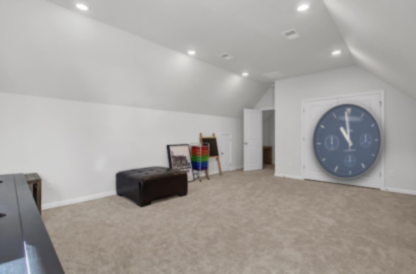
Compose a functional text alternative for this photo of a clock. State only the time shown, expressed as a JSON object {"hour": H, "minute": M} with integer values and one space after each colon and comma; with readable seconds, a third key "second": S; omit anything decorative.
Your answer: {"hour": 10, "minute": 59}
